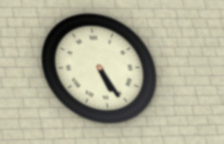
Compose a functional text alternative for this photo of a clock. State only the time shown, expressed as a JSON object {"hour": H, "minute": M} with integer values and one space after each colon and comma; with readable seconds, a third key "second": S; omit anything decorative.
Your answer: {"hour": 5, "minute": 26}
